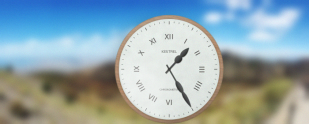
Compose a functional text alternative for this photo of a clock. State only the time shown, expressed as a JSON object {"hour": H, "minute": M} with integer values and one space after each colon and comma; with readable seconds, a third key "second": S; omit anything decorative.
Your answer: {"hour": 1, "minute": 25}
